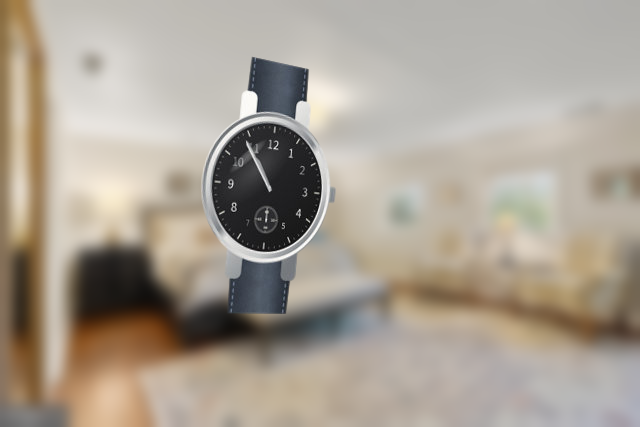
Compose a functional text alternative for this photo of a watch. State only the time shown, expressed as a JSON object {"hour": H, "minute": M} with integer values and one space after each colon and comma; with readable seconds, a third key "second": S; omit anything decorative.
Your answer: {"hour": 10, "minute": 54}
